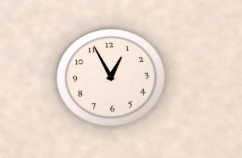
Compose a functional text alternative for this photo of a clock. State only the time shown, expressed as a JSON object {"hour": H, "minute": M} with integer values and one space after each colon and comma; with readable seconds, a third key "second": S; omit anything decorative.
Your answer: {"hour": 12, "minute": 56}
